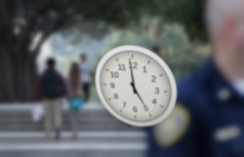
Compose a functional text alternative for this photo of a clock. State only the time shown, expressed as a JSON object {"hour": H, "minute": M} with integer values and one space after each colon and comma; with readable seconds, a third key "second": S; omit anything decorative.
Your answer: {"hour": 4, "minute": 59}
